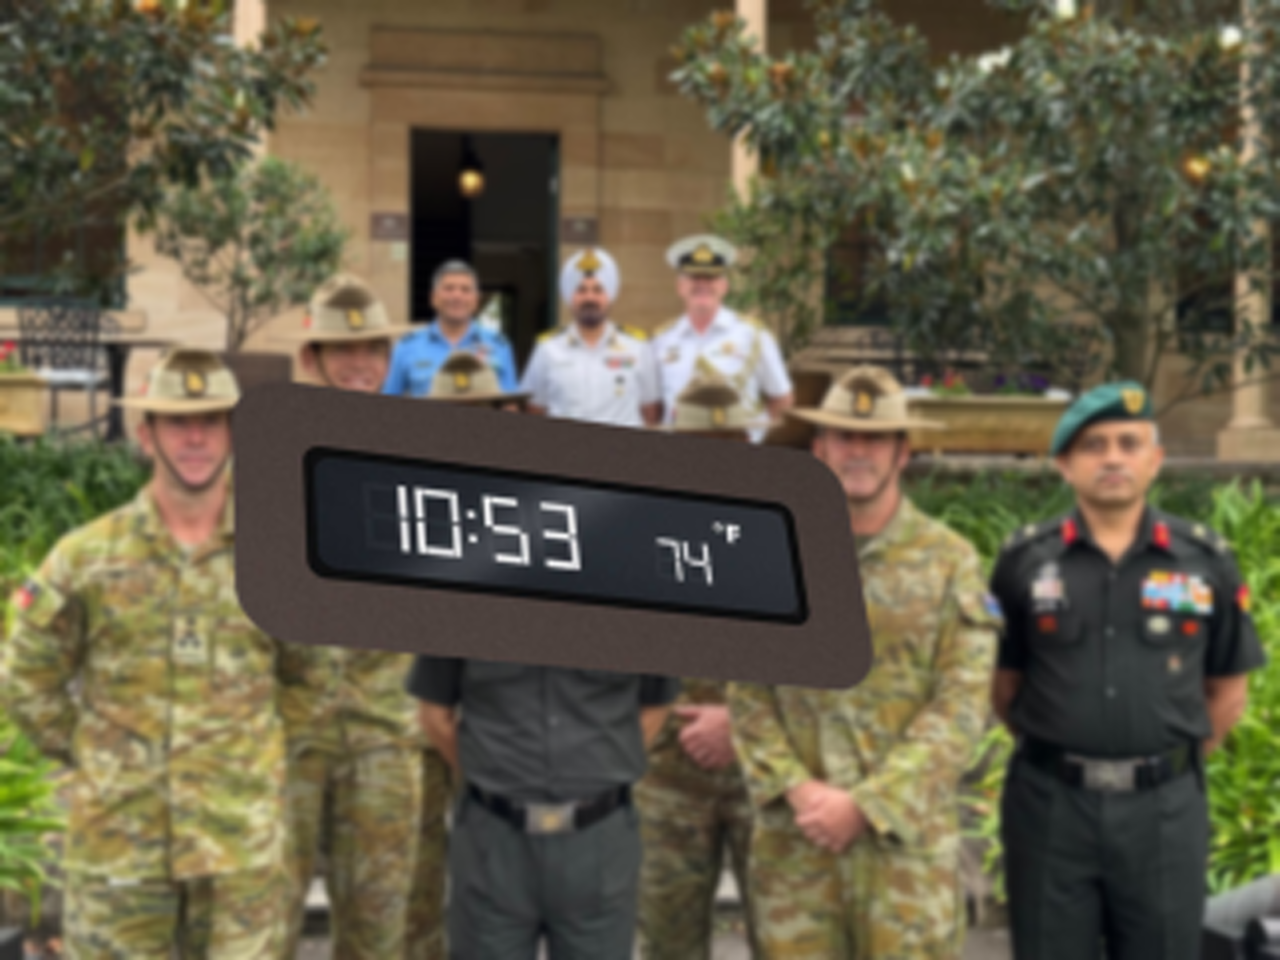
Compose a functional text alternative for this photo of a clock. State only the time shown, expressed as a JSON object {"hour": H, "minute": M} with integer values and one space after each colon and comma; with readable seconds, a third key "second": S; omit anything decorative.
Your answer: {"hour": 10, "minute": 53}
